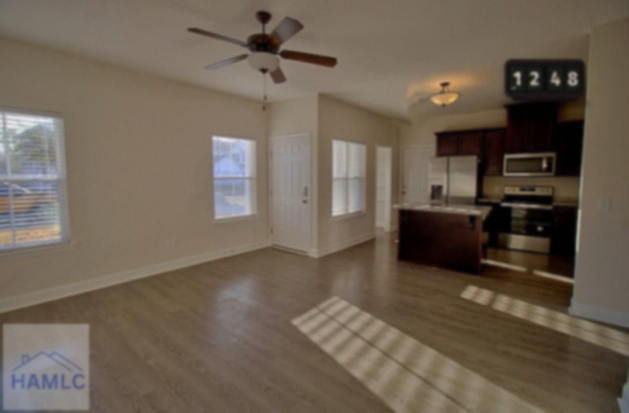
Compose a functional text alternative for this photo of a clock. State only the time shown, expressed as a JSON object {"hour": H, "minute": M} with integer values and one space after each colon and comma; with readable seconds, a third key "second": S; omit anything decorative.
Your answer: {"hour": 12, "minute": 48}
